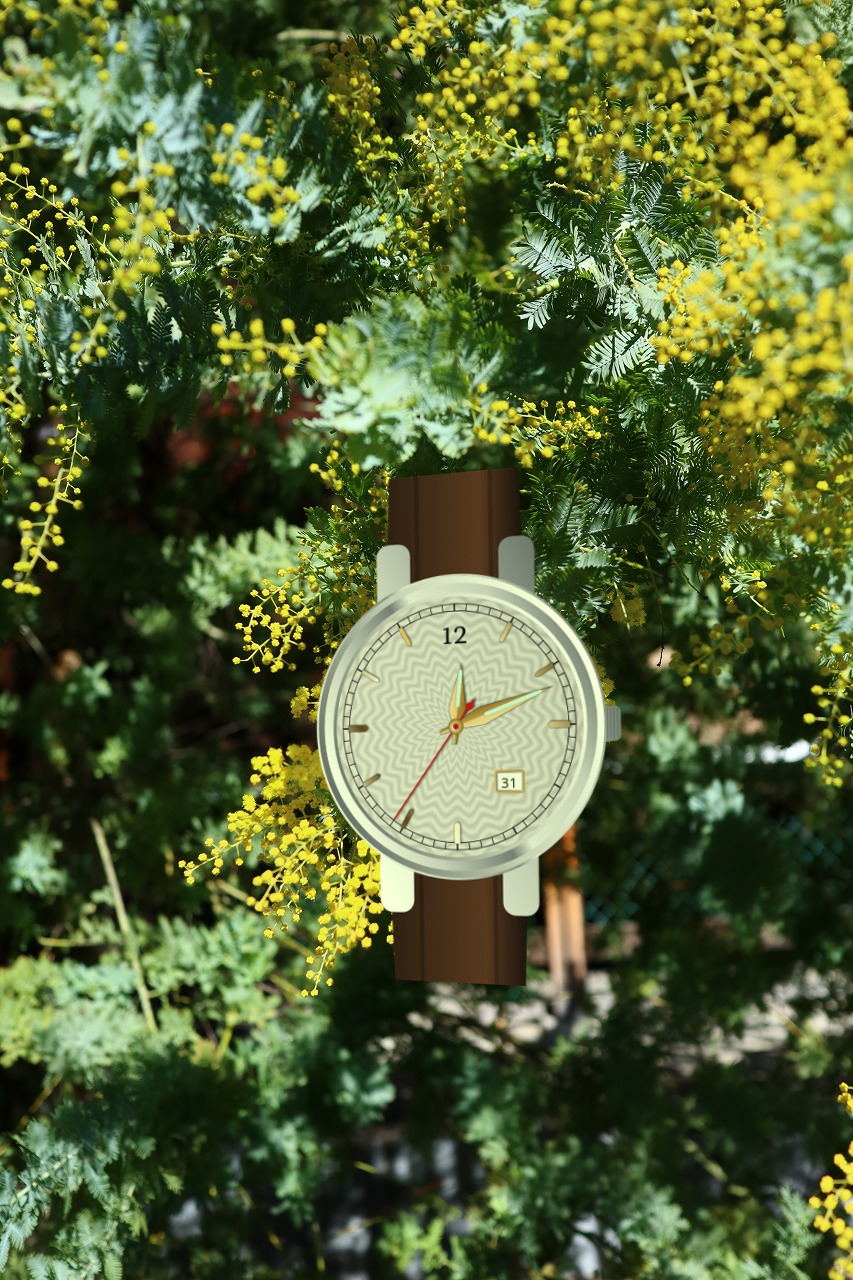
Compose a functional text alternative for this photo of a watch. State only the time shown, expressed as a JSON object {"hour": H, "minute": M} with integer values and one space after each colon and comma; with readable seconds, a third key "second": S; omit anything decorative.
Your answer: {"hour": 12, "minute": 11, "second": 36}
